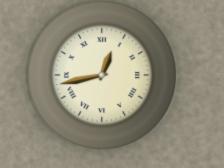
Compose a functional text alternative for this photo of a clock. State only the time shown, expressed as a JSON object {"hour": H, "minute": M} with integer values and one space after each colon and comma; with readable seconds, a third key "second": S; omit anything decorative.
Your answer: {"hour": 12, "minute": 43}
